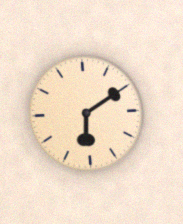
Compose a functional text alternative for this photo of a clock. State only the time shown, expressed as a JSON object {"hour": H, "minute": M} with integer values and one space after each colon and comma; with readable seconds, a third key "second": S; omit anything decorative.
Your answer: {"hour": 6, "minute": 10}
